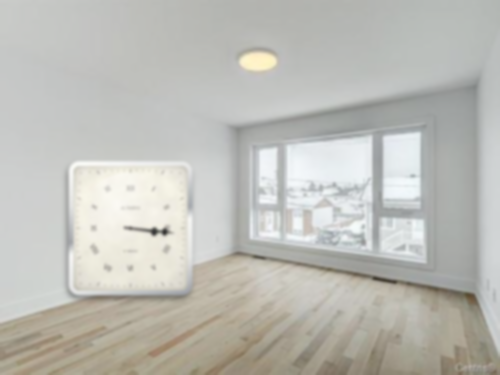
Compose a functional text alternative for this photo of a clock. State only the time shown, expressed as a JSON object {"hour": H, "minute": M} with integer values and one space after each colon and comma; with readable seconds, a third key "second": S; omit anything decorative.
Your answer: {"hour": 3, "minute": 16}
